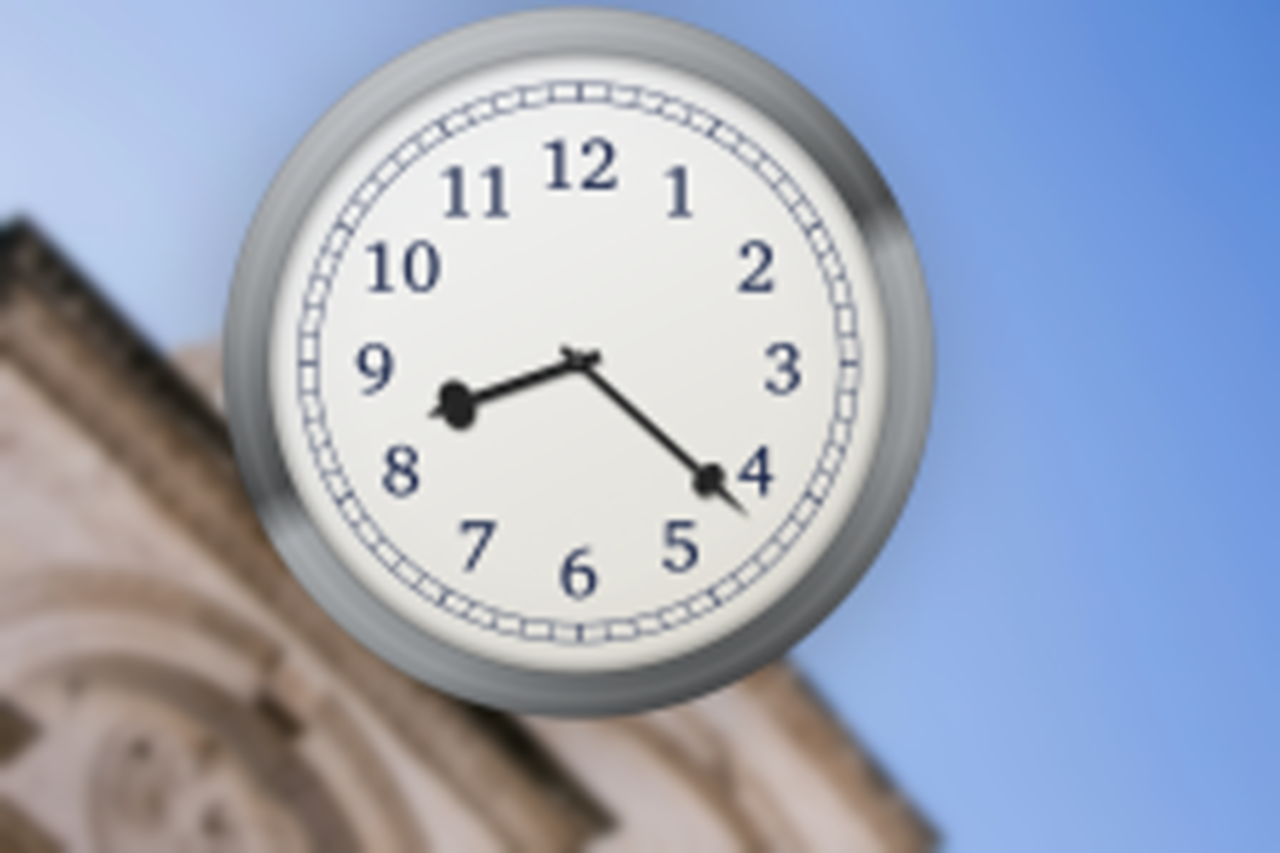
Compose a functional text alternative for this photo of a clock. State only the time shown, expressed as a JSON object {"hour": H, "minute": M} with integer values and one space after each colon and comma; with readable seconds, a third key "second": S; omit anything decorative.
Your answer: {"hour": 8, "minute": 22}
